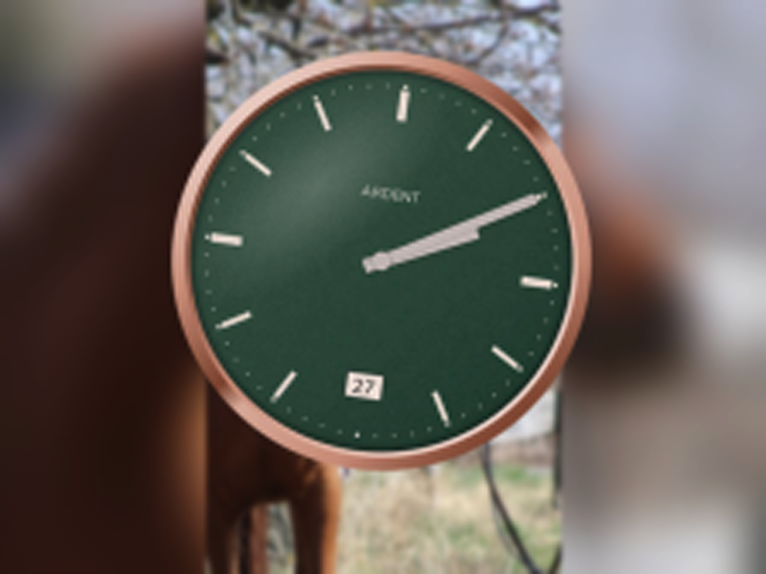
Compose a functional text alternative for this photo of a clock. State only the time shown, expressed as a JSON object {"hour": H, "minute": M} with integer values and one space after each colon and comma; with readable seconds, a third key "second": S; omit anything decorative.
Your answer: {"hour": 2, "minute": 10}
